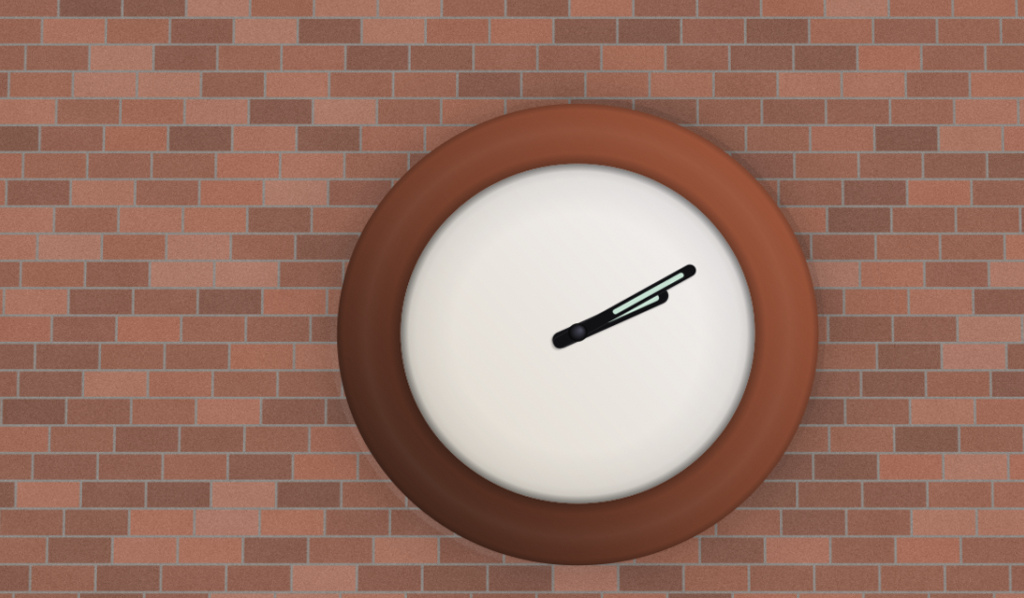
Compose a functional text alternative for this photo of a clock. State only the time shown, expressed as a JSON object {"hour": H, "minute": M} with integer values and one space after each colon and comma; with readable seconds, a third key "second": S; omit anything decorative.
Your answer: {"hour": 2, "minute": 10}
